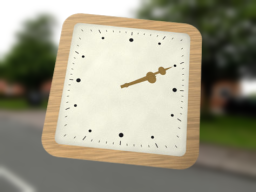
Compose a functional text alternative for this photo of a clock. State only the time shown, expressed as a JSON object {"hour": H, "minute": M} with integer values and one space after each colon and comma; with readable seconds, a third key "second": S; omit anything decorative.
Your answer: {"hour": 2, "minute": 10}
